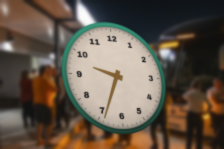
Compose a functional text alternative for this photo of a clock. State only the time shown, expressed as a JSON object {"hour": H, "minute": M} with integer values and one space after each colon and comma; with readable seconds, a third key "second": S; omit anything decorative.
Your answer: {"hour": 9, "minute": 34}
